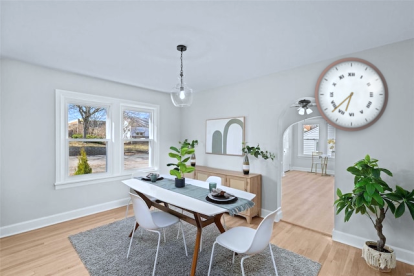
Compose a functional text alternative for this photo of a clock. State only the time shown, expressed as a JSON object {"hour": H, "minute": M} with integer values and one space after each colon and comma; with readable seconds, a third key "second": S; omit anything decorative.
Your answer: {"hour": 6, "minute": 38}
